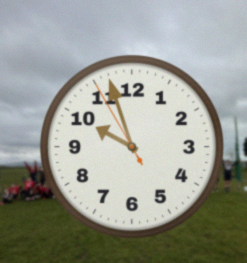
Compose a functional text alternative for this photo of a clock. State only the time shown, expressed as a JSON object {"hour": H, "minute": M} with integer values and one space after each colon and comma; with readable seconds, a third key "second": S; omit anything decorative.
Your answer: {"hour": 9, "minute": 56, "second": 55}
